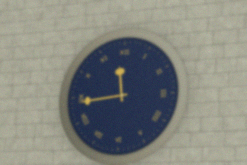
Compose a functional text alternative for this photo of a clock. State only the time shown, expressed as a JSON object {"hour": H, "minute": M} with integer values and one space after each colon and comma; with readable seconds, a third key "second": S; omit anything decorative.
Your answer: {"hour": 11, "minute": 44}
